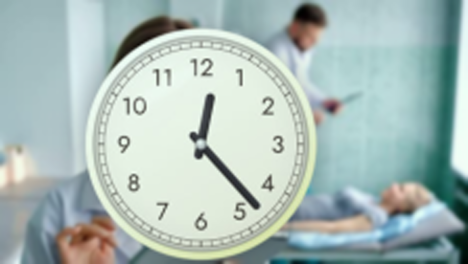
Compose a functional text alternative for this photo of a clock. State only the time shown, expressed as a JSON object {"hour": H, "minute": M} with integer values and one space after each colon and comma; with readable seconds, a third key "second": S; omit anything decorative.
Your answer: {"hour": 12, "minute": 23}
